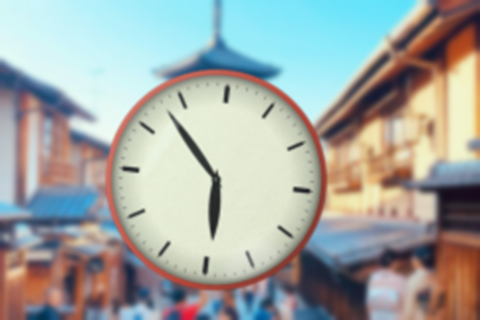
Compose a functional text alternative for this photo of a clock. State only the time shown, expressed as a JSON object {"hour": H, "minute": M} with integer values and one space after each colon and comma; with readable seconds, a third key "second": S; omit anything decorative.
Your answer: {"hour": 5, "minute": 53}
